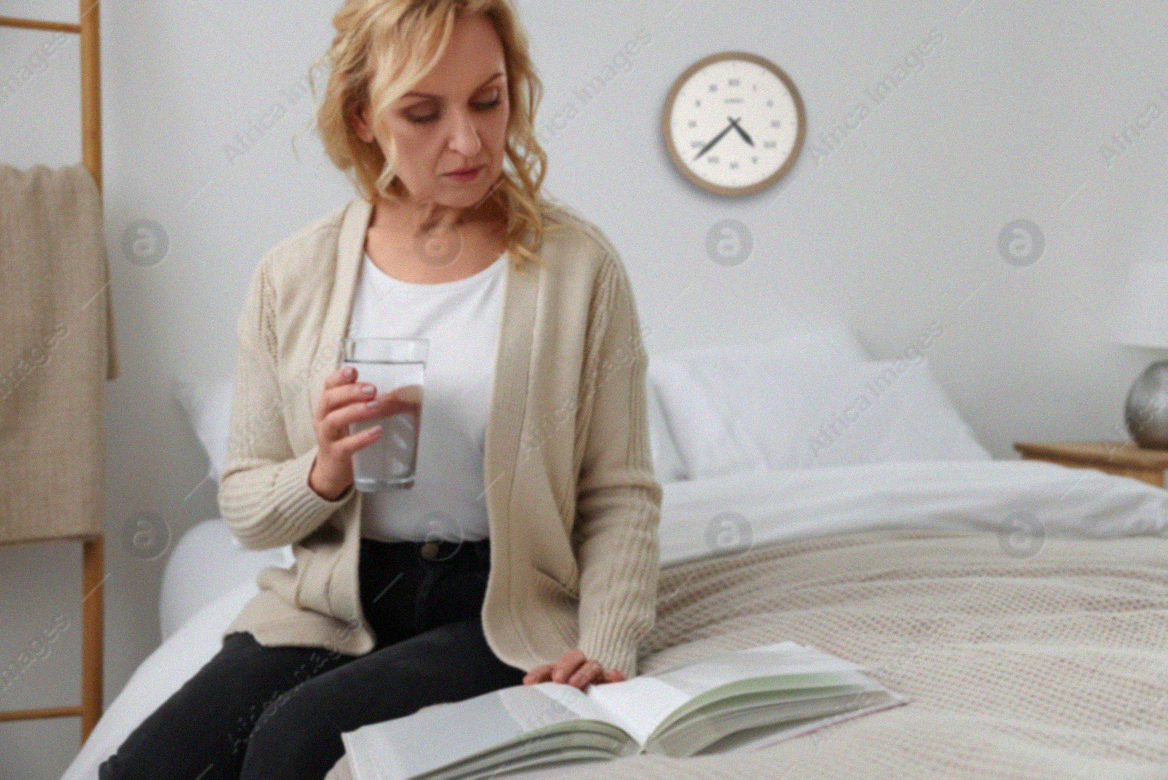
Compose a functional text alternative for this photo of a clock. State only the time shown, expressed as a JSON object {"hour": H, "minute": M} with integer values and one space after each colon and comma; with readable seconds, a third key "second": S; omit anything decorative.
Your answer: {"hour": 4, "minute": 38}
